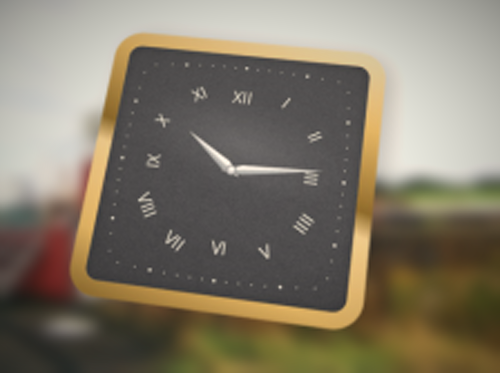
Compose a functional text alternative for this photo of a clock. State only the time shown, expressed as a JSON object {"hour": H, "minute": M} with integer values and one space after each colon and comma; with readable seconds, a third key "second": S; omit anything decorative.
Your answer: {"hour": 10, "minute": 14}
